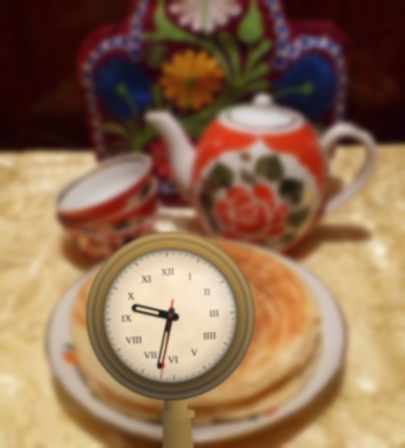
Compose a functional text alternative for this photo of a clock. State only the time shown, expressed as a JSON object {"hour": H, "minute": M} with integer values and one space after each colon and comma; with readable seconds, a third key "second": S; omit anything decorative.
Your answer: {"hour": 9, "minute": 32, "second": 32}
